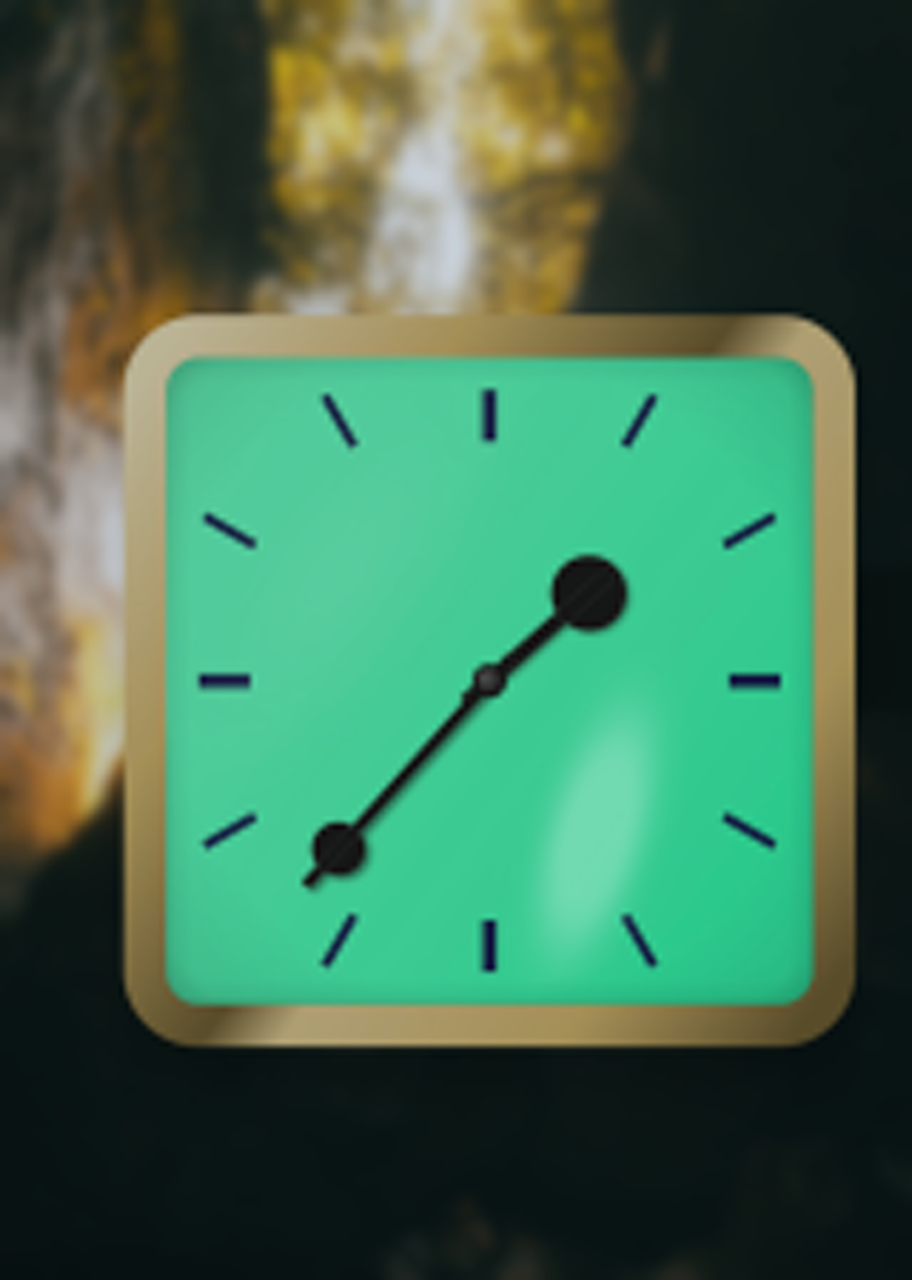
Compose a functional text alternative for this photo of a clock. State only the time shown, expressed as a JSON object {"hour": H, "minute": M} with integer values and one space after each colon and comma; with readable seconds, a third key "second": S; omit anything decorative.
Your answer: {"hour": 1, "minute": 37}
